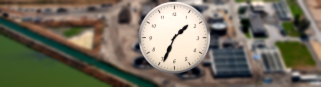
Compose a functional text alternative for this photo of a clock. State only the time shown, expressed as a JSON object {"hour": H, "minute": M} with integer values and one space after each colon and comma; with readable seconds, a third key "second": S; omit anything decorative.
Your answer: {"hour": 1, "minute": 34}
